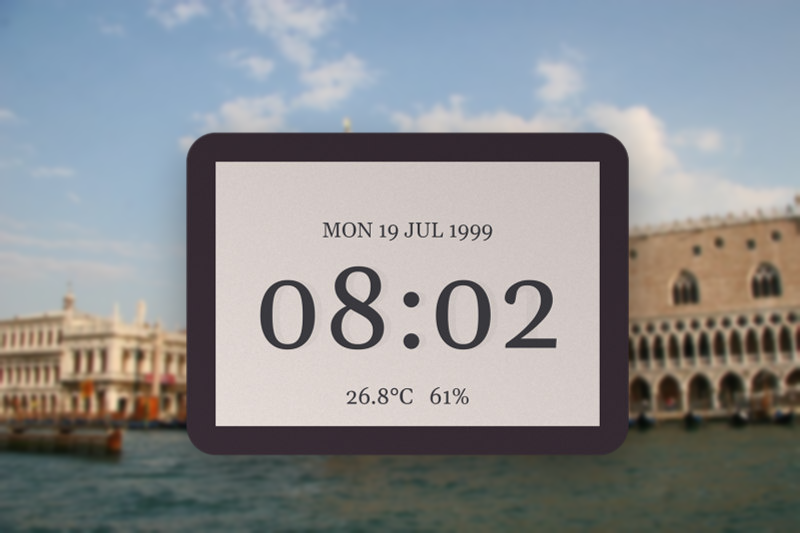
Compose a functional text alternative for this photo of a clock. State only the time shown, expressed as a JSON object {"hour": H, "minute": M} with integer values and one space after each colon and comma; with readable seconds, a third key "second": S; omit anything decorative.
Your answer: {"hour": 8, "minute": 2}
